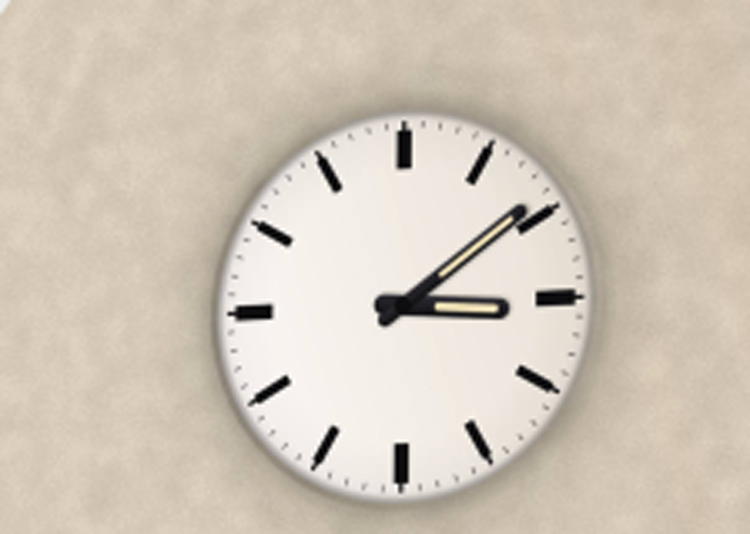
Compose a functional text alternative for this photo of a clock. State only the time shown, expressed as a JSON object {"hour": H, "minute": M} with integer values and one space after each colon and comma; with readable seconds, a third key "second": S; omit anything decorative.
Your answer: {"hour": 3, "minute": 9}
